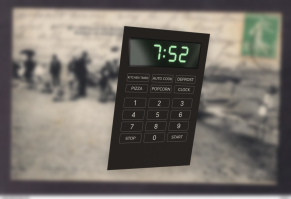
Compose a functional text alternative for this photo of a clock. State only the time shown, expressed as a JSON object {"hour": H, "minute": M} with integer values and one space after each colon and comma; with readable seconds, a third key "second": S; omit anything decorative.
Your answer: {"hour": 7, "minute": 52}
